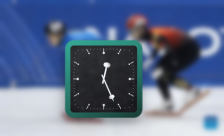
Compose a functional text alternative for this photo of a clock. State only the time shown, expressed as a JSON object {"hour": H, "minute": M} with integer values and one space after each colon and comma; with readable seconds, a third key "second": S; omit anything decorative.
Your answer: {"hour": 12, "minute": 26}
